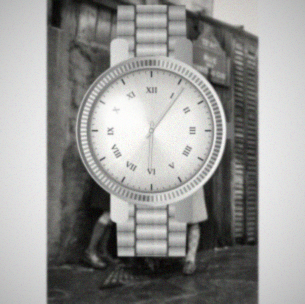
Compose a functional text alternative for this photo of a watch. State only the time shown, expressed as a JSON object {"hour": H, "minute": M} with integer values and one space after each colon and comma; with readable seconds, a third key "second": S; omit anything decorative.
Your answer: {"hour": 6, "minute": 6}
